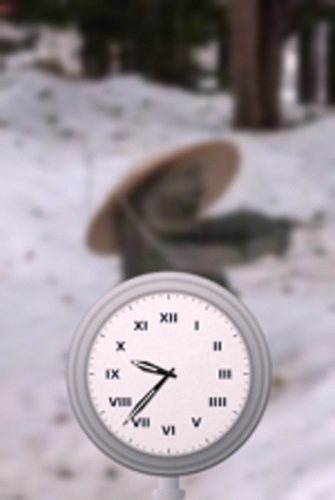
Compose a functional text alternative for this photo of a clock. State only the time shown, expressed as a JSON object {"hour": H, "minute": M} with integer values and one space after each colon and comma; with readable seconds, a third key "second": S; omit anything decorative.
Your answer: {"hour": 9, "minute": 37}
